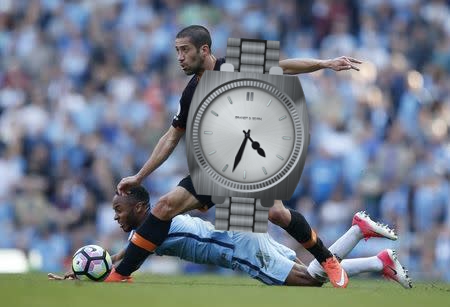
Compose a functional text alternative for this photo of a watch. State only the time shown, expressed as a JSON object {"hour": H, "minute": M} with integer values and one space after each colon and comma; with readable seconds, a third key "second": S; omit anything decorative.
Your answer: {"hour": 4, "minute": 33}
